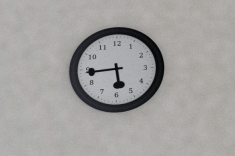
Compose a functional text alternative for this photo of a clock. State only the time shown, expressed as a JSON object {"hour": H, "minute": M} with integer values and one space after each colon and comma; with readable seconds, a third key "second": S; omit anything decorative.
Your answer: {"hour": 5, "minute": 44}
